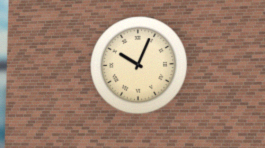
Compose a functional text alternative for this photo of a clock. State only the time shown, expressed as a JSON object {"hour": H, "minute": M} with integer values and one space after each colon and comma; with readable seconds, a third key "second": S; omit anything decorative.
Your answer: {"hour": 10, "minute": 4}
